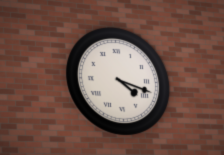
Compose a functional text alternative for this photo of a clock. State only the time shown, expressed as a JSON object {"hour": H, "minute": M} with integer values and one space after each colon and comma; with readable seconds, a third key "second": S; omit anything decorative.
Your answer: {"hour": 4, "minute": 18}
